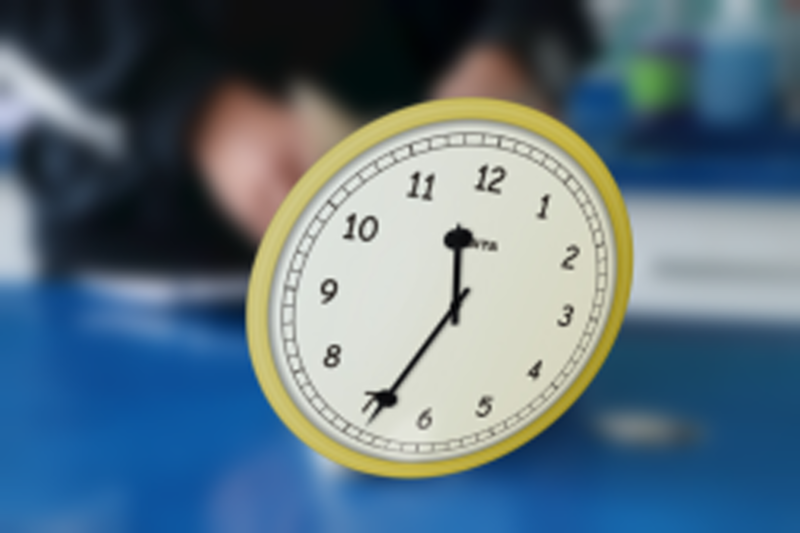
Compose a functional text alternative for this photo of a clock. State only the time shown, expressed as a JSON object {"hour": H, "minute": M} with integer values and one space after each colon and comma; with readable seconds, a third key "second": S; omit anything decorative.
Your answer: {"hour": 11, "minute": 34}
